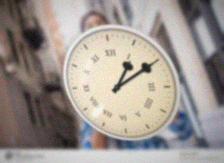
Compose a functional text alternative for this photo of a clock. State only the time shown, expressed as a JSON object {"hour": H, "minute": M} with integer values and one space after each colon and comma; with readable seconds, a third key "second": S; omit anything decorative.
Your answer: {"hour": 1, "minute": 10}
